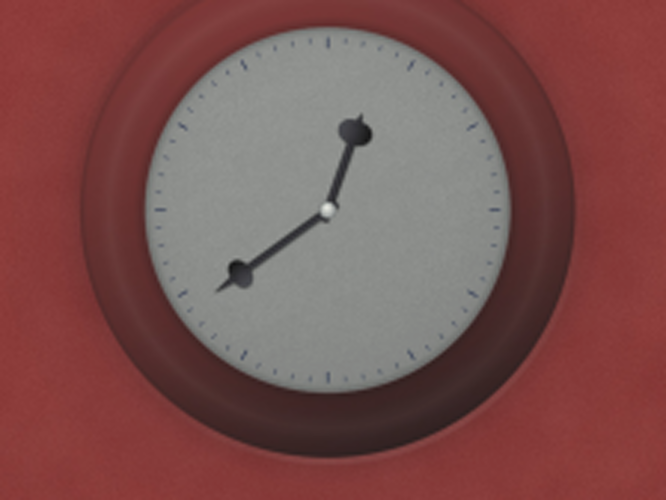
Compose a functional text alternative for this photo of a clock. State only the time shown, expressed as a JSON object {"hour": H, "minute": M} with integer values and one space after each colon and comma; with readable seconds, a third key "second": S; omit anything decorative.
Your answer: {"hour": 12, "minute": 39}
